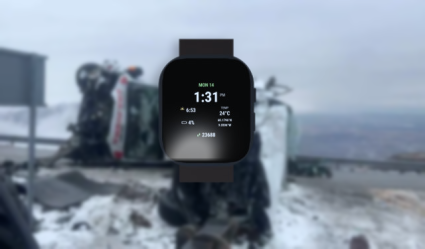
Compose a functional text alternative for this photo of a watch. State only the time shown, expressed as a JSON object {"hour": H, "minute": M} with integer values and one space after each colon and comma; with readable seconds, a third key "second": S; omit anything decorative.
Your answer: {"hour": 1, "minute": 31}
